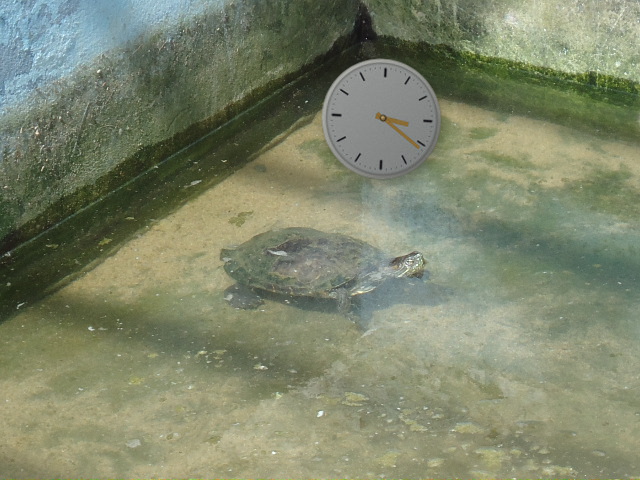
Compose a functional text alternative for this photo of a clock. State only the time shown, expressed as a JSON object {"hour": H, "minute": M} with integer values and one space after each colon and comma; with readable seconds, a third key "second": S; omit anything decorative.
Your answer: {"hour": 3, "minute": 21}
